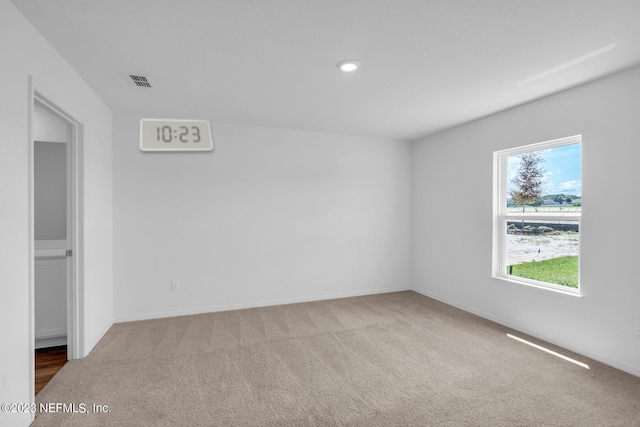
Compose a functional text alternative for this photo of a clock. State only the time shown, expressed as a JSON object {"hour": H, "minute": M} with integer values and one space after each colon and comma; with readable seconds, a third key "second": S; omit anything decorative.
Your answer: {"hour": 10, "minute": 23}
